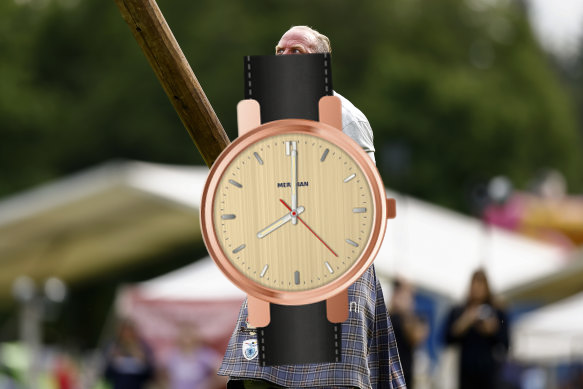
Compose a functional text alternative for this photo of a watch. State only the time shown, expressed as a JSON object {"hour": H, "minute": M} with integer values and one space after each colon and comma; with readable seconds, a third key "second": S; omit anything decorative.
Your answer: {"hour": 8, "minute": 0, "second": 23}
